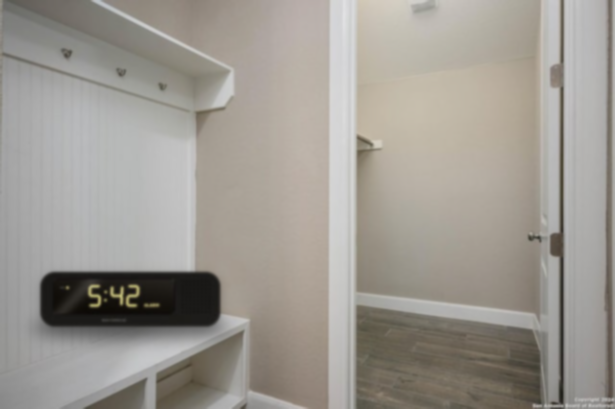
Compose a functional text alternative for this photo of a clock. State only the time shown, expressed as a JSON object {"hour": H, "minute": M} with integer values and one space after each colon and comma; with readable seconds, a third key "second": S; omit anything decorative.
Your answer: {"hour": 5, "minute": 42}
